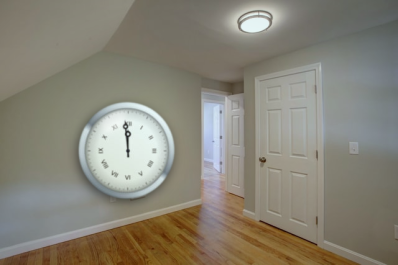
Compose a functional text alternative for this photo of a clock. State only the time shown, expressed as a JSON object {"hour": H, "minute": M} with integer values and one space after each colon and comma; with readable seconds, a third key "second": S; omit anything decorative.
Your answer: {"hour": 11, "minute": 59}
